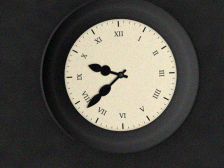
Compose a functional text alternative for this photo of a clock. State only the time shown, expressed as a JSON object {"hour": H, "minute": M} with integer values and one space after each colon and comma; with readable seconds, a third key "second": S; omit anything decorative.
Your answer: {"hour": 9, "minute": 38}
